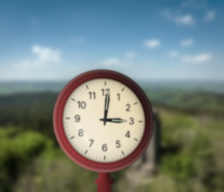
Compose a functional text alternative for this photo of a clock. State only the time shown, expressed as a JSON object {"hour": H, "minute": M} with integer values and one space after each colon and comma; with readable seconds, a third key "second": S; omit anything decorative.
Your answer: {"hour": 3, "minute": 1}
